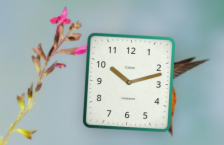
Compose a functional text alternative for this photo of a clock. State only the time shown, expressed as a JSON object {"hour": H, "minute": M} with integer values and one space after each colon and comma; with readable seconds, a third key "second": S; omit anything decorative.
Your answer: {"hour": 10, "minute": 12}
